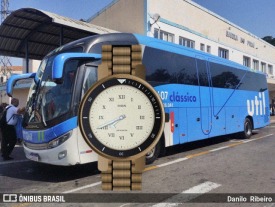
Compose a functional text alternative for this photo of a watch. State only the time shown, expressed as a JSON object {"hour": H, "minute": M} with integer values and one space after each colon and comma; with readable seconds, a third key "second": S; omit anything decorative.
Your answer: {"hour": 7, "minute": 41}
